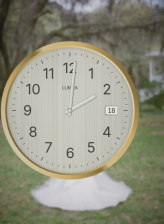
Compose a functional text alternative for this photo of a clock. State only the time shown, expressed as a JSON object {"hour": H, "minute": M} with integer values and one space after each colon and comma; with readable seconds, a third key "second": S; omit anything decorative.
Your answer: {"hour": 2, "minute": 1}
